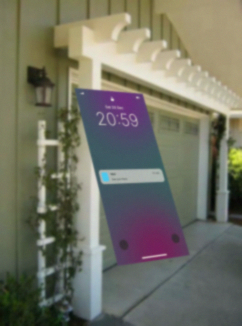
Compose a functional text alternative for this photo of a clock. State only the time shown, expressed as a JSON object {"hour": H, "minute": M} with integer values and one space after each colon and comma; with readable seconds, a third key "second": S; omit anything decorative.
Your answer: {"hour": 20, "minute": 59}
